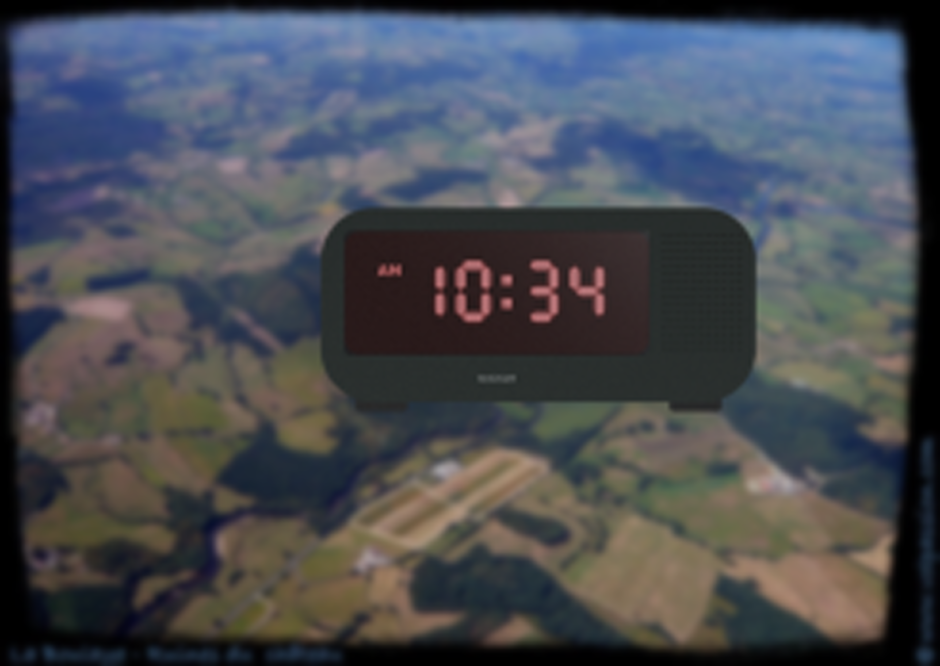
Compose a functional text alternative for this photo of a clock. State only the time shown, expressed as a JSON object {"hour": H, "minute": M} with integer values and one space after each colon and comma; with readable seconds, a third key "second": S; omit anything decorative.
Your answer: {"hour": 10, "minute": 34}
